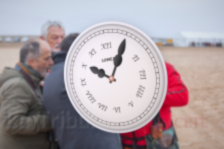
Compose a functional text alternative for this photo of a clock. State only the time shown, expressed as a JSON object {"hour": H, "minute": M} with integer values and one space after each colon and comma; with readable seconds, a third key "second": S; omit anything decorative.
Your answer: {"hour": 10, "minute": 5}
